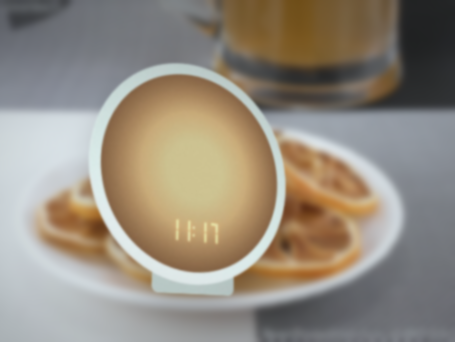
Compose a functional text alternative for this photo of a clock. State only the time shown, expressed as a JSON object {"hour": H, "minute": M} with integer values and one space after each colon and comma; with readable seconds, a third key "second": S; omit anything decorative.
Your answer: {"hour": 11, "minute": 17}
